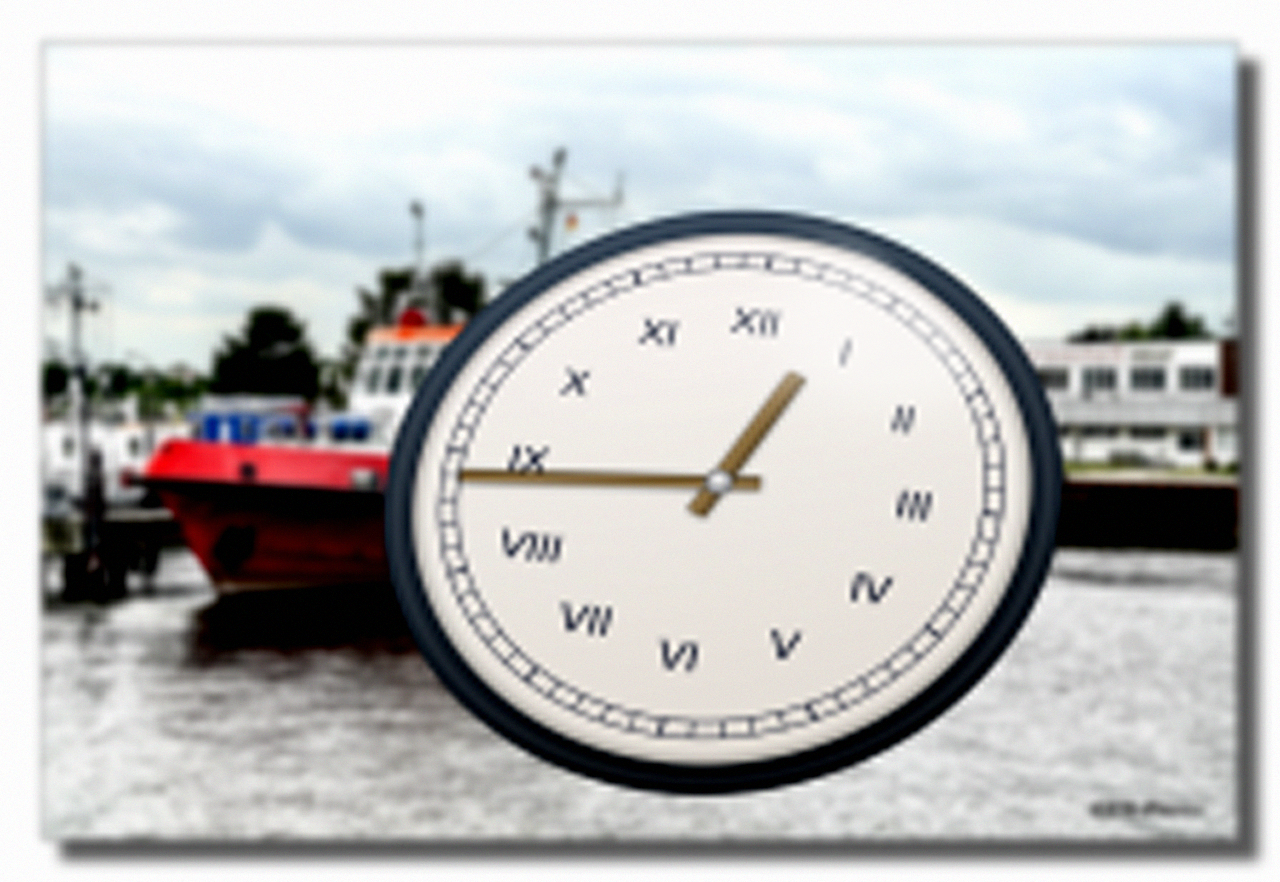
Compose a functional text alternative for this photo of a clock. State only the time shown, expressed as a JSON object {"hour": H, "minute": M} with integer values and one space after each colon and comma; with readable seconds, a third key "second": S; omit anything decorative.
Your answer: {"hour": 12, "minute": 44}
